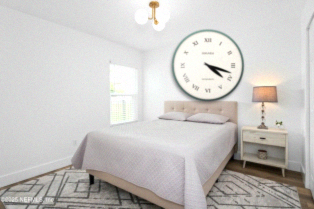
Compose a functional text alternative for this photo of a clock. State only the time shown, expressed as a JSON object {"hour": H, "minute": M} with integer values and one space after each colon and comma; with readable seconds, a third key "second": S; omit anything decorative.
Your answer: {"hour": 4, "minute": 18}
